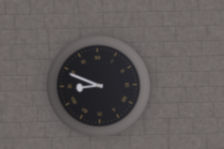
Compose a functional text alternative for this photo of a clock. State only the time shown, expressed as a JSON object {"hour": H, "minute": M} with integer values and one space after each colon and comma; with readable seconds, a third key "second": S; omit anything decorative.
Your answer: {"hour": 8, "minute": 49}
